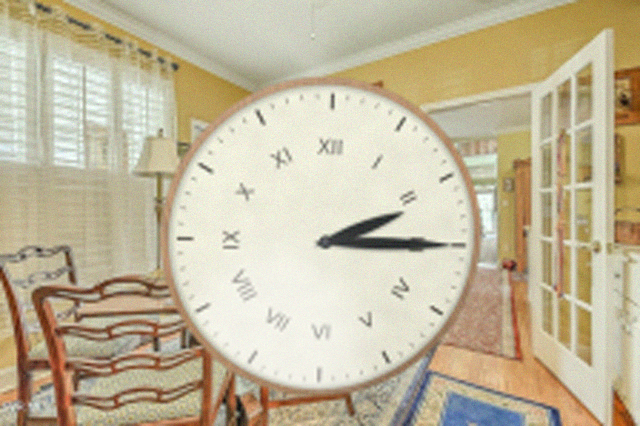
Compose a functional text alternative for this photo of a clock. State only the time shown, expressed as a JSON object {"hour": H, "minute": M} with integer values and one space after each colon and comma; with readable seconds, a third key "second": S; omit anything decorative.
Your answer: {"hour": 2, "minute": 15}
